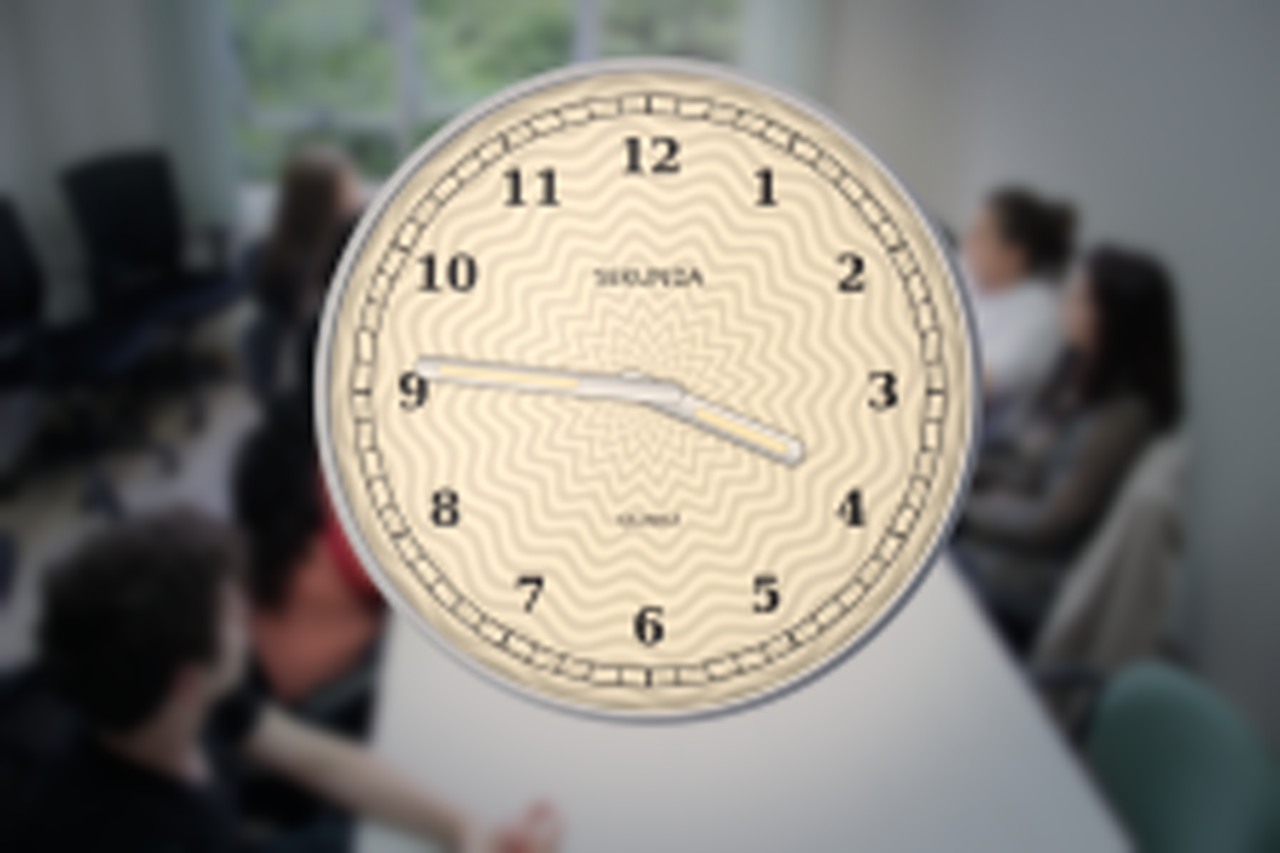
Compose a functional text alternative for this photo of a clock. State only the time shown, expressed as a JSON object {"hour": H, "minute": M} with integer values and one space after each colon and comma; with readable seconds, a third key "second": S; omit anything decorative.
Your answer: {"hour": 3, "minute": 46}
